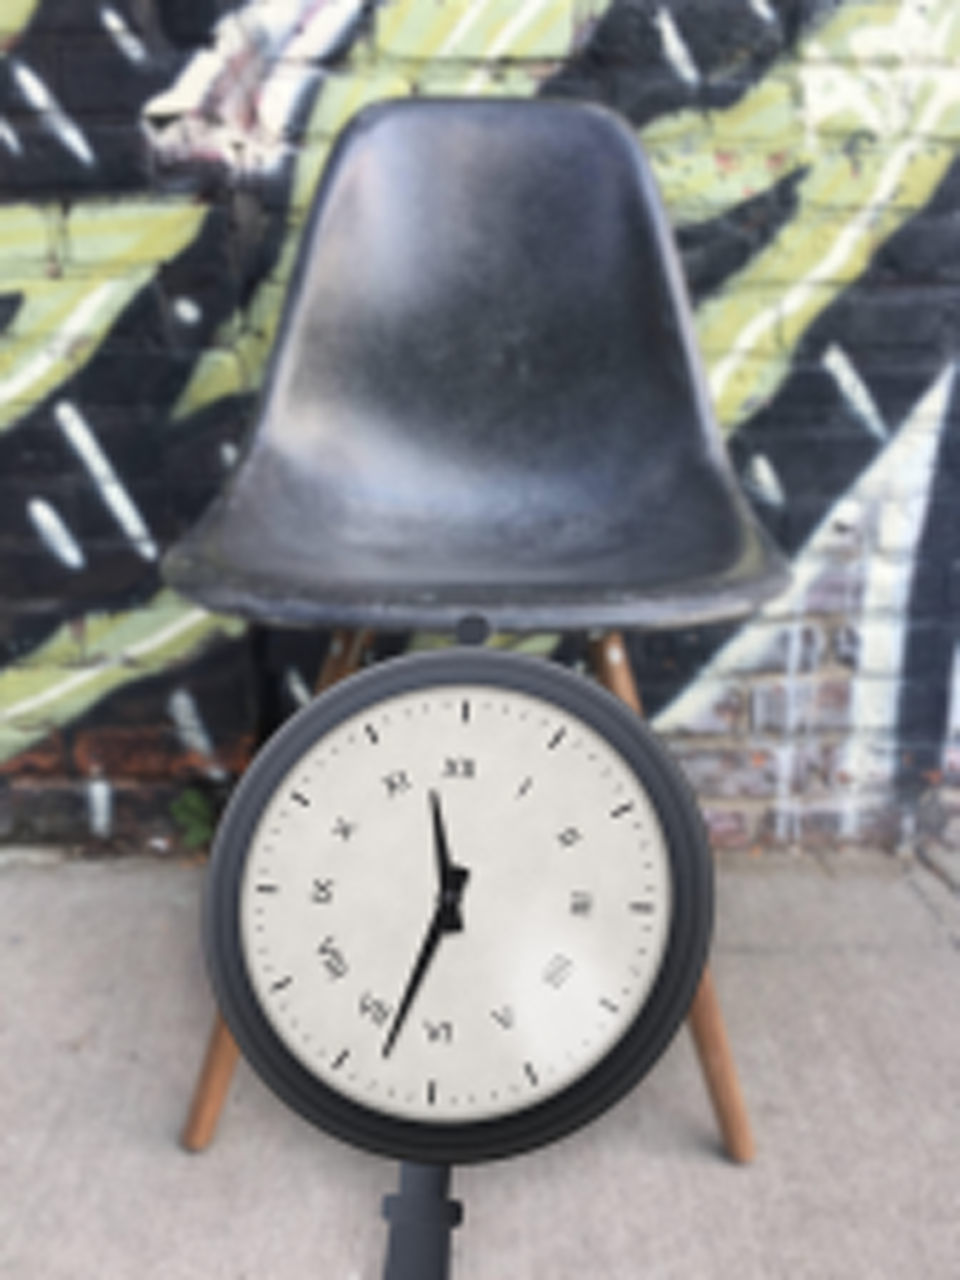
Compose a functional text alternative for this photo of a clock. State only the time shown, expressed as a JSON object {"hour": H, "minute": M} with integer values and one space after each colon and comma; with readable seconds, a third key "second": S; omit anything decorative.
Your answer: {"hour": 11, "minute": 33}
